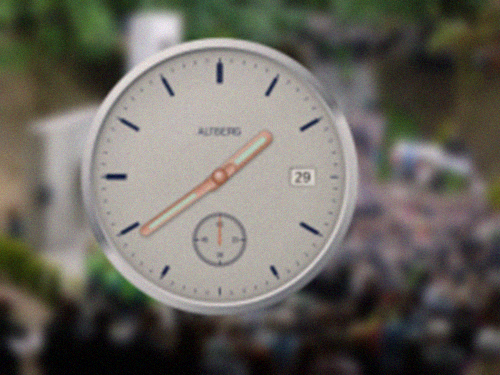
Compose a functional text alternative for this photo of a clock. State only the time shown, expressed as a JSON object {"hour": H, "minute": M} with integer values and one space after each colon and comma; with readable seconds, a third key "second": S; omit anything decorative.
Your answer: {"hour": 1, "minute": 39}
